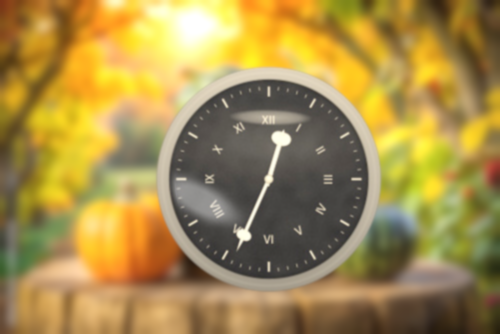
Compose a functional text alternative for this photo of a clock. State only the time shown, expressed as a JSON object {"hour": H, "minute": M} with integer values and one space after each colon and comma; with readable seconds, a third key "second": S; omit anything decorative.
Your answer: {"hour": 12, "minute": 34}
